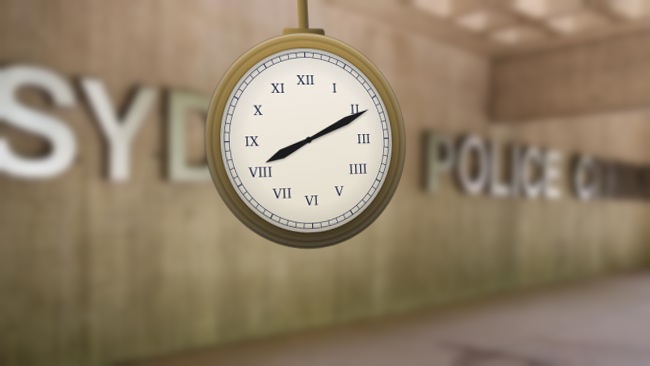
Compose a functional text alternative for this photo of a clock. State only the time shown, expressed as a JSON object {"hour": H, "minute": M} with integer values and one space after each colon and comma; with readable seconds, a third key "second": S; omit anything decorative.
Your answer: {"hour": 8, "minute": 11}
